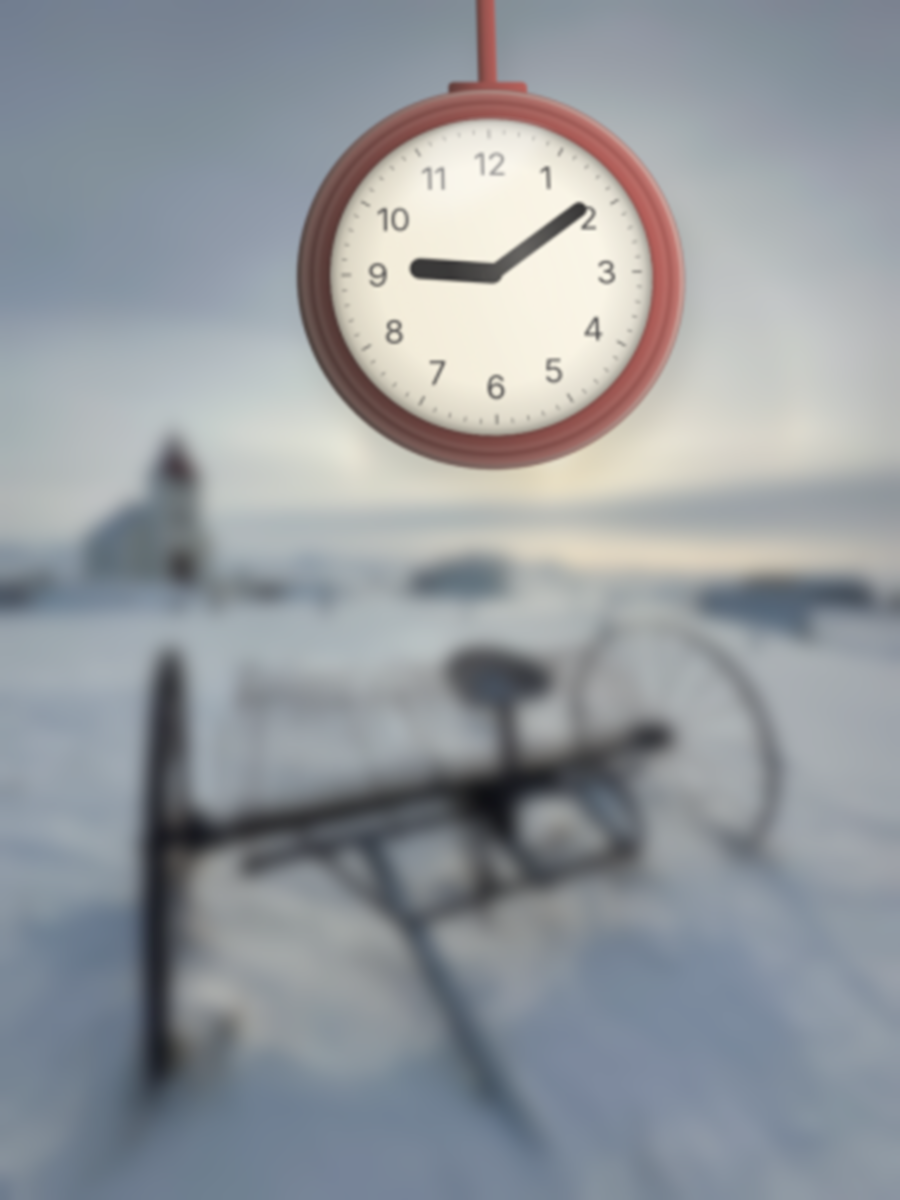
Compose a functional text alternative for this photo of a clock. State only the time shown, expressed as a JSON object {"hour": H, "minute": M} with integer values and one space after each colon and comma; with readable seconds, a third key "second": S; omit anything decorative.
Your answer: {"hour": 9, "minute": 9}
